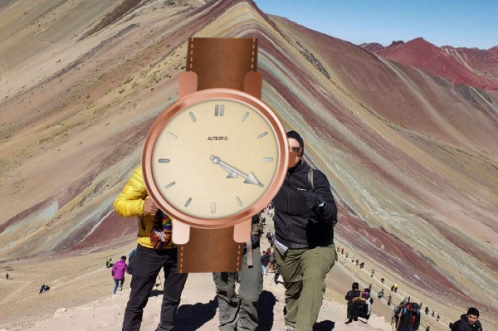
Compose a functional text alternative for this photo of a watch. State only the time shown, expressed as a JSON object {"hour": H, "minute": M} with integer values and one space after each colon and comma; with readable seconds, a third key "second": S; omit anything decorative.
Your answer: {"hour": 4, "minute": 20}
